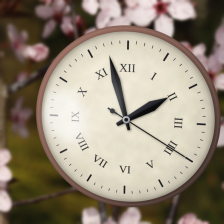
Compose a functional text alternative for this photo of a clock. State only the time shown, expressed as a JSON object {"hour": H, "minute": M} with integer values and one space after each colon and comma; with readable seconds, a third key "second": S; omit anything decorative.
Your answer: {"hour": 1, "minute": 57, "second": 20}
